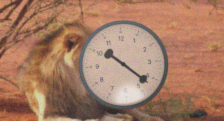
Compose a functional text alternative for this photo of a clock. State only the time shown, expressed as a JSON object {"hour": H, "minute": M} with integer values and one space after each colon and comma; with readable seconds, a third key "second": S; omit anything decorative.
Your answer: {"hour": 10, "minute": 22}
